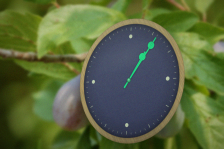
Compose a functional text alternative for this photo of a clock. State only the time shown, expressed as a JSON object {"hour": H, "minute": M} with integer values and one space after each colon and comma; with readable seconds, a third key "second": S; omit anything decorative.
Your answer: {"hour": 1, "minute": 6}
